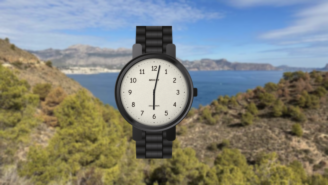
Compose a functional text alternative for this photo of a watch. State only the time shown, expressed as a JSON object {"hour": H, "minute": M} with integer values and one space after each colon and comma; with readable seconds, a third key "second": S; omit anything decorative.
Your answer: {"hour": 6, "minute": 2}
